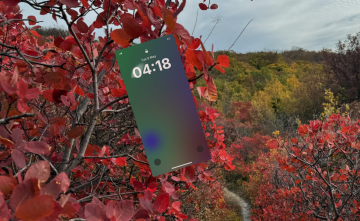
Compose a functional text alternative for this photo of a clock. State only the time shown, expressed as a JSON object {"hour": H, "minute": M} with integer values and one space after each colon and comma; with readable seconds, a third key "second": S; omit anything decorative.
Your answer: {"hour": 4, "minute": 18}
